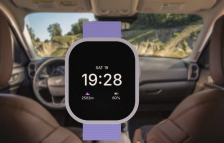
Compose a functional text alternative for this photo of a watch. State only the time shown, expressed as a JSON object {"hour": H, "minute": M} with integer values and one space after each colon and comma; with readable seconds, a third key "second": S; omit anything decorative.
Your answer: {"hour": 19, "minute": 28}
